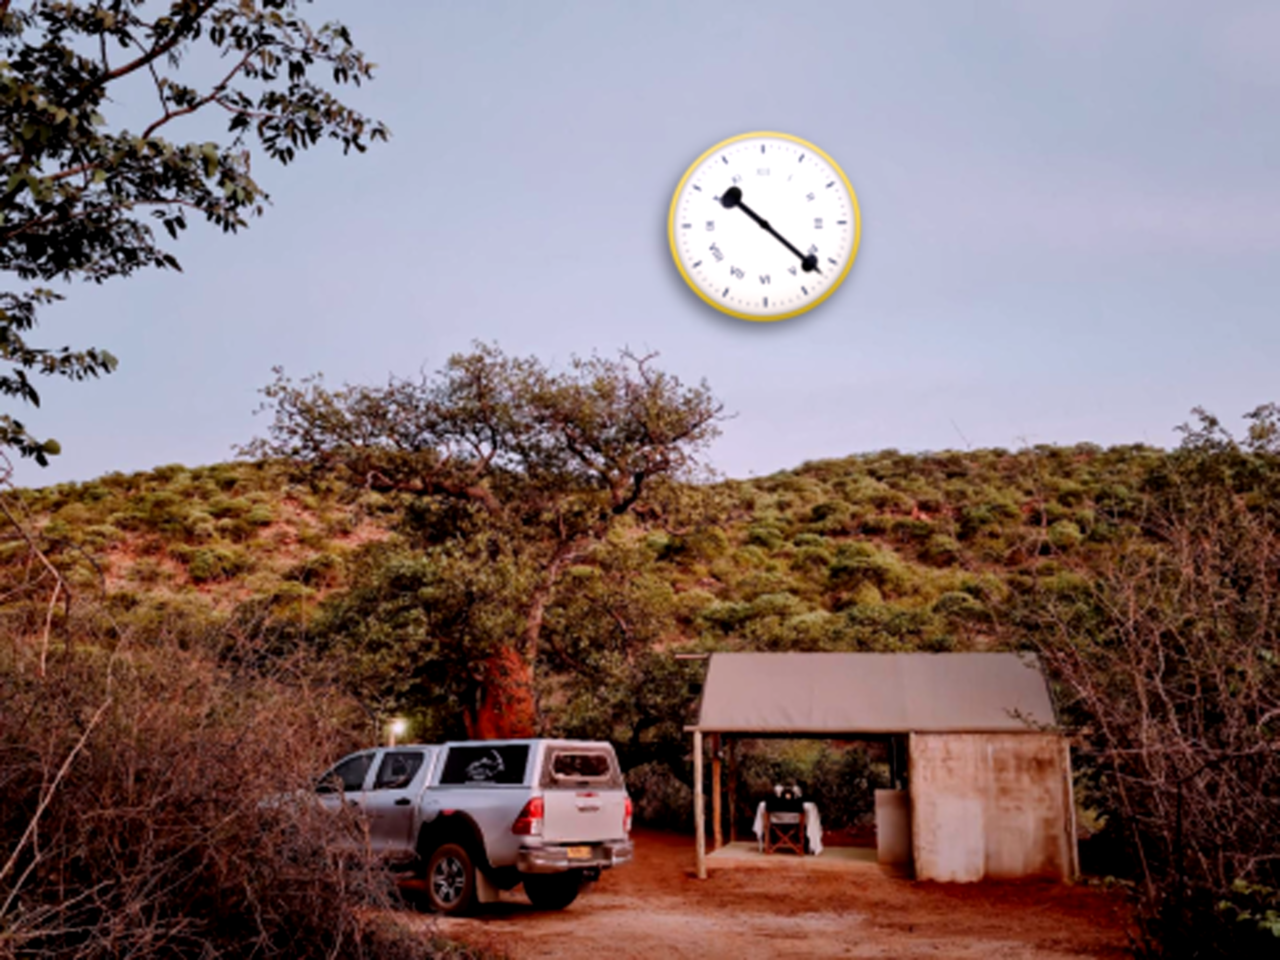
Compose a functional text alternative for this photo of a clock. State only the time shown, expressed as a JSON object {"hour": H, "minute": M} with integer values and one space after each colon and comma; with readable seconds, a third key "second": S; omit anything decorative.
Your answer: {"hour": 10, "minute": 22}
